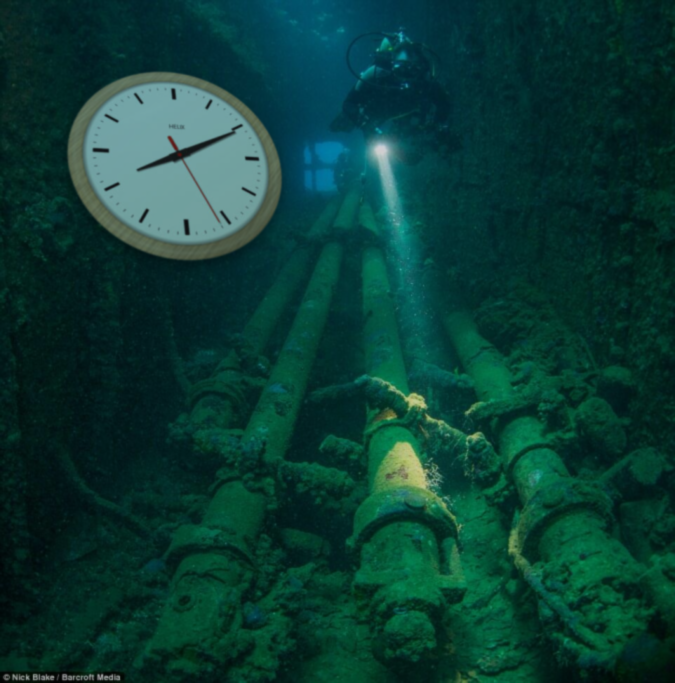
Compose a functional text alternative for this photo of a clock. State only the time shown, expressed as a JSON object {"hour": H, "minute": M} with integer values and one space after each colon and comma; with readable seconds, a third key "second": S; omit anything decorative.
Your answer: {"hour": 8, "minute": 10, "second": 26}
